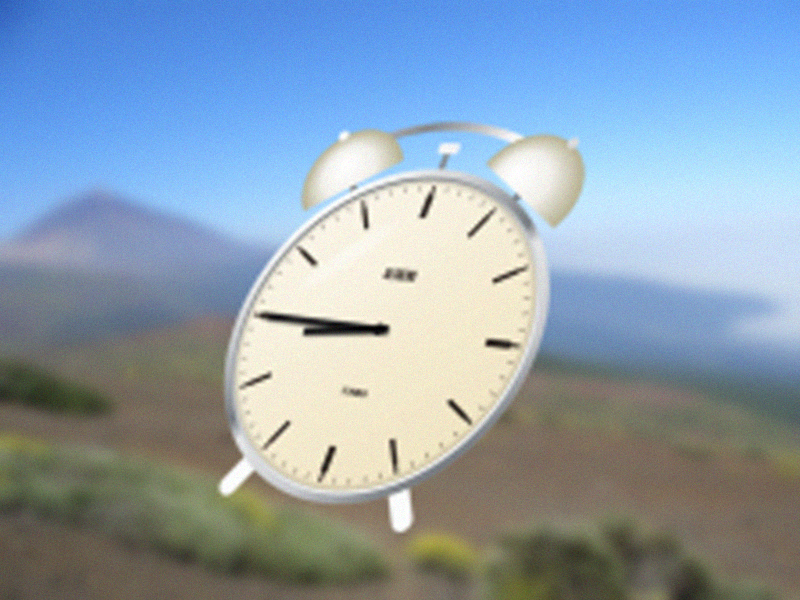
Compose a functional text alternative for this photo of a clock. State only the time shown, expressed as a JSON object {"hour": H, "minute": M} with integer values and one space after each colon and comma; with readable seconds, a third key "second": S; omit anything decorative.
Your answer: {"hour": 8, "minute": 45}
